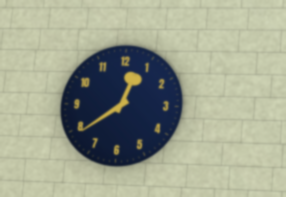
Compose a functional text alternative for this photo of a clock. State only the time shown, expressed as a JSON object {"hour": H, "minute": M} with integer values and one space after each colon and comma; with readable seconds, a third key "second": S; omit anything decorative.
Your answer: {"hour": 12, "minute": 39}
